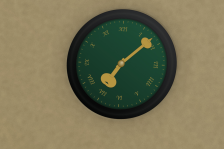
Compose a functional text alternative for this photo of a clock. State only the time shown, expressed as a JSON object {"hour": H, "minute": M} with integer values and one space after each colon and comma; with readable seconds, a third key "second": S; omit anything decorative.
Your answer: {"hour": 7, "minute": 8}
